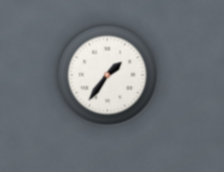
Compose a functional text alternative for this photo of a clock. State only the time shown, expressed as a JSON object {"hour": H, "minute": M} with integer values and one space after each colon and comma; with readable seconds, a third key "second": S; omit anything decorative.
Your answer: {"hour": 1, "minute": 36}
